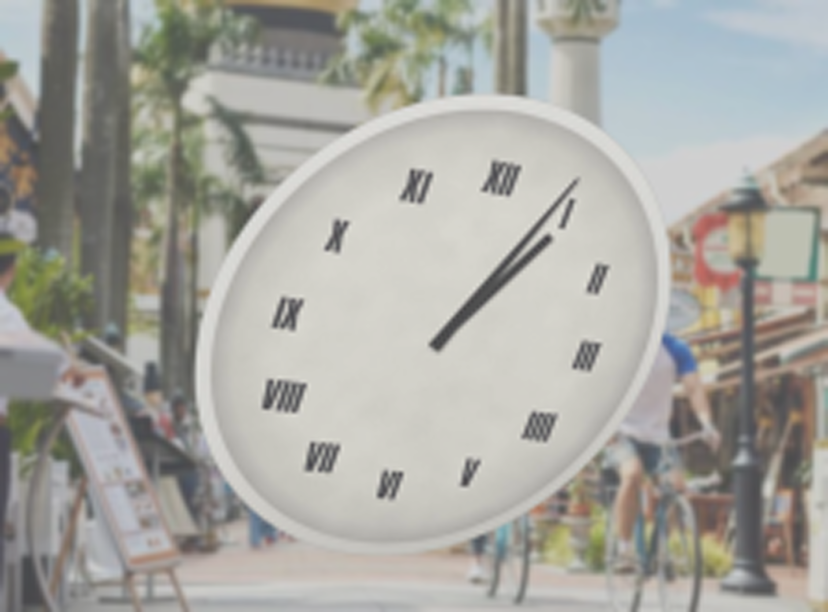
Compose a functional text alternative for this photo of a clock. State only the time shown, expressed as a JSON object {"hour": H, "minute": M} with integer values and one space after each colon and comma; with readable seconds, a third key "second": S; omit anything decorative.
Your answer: {"hour": 1, "minute": 4}
